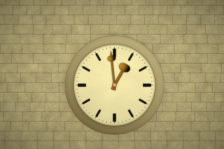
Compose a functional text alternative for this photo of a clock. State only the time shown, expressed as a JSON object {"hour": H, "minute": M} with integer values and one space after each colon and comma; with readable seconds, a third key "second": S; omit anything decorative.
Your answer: {"hour": 12, "minute": 59}
